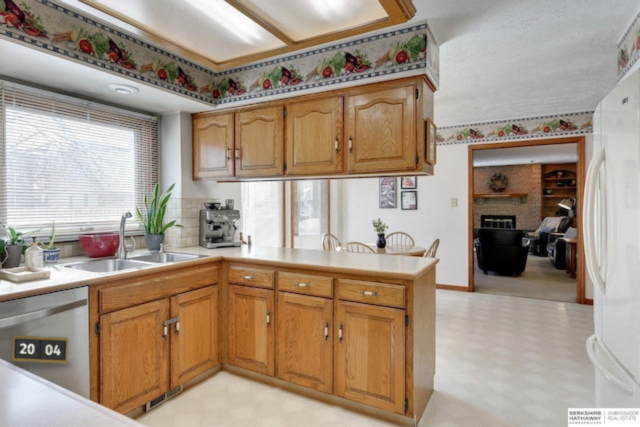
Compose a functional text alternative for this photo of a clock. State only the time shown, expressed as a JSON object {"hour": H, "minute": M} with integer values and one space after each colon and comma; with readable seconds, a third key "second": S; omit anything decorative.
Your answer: {"hour": 20, "minute": 4}
